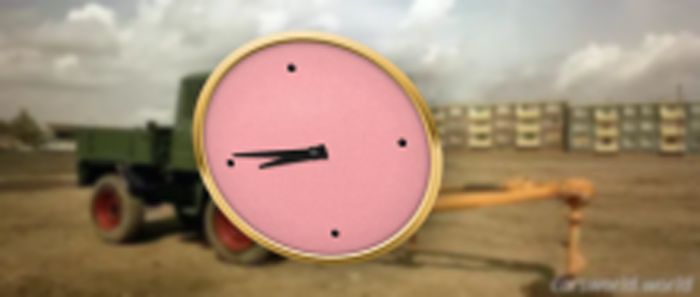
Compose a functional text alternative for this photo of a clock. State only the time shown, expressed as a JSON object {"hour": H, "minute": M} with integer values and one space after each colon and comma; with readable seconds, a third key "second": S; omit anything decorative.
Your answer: {"hour": 8, "minute": 46}
